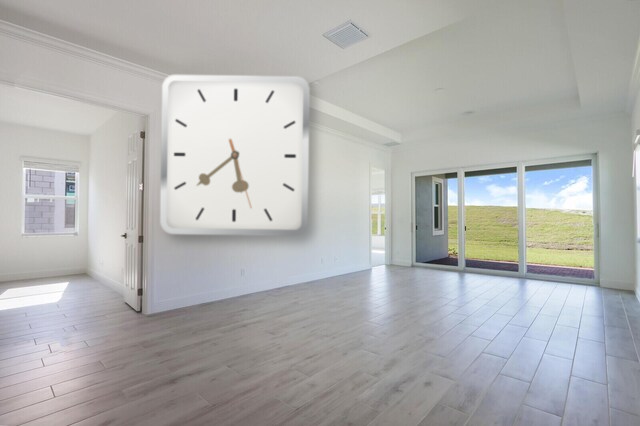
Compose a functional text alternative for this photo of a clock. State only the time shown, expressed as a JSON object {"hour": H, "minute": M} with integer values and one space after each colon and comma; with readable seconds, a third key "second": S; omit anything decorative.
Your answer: {"hour": 5, "minute": 38, "second": 27}
